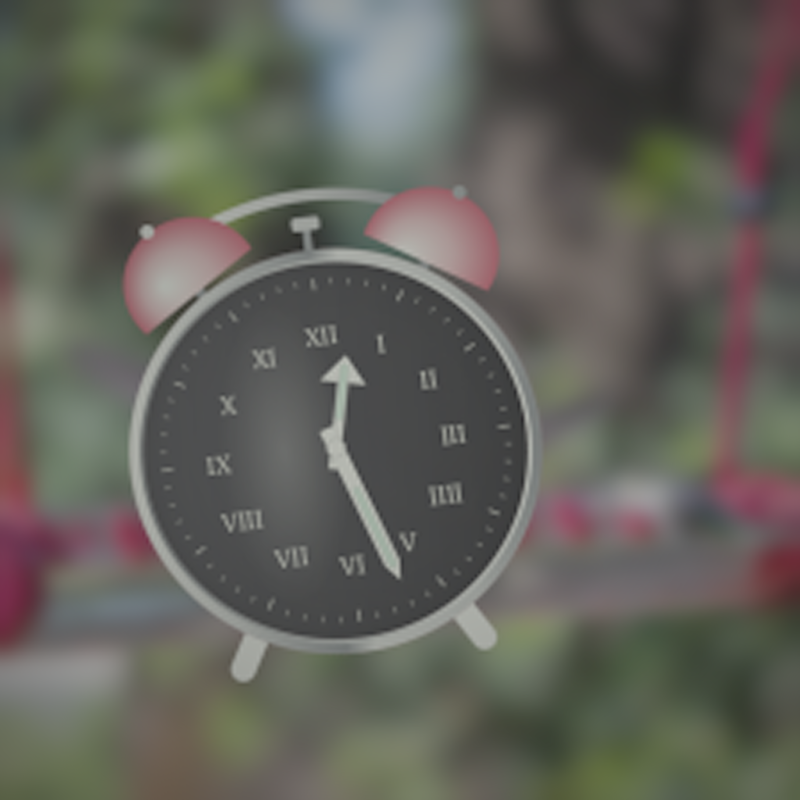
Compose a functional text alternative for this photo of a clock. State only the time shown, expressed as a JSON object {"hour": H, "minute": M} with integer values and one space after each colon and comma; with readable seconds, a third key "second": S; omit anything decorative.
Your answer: {"hour": 12, "minute": 27}
